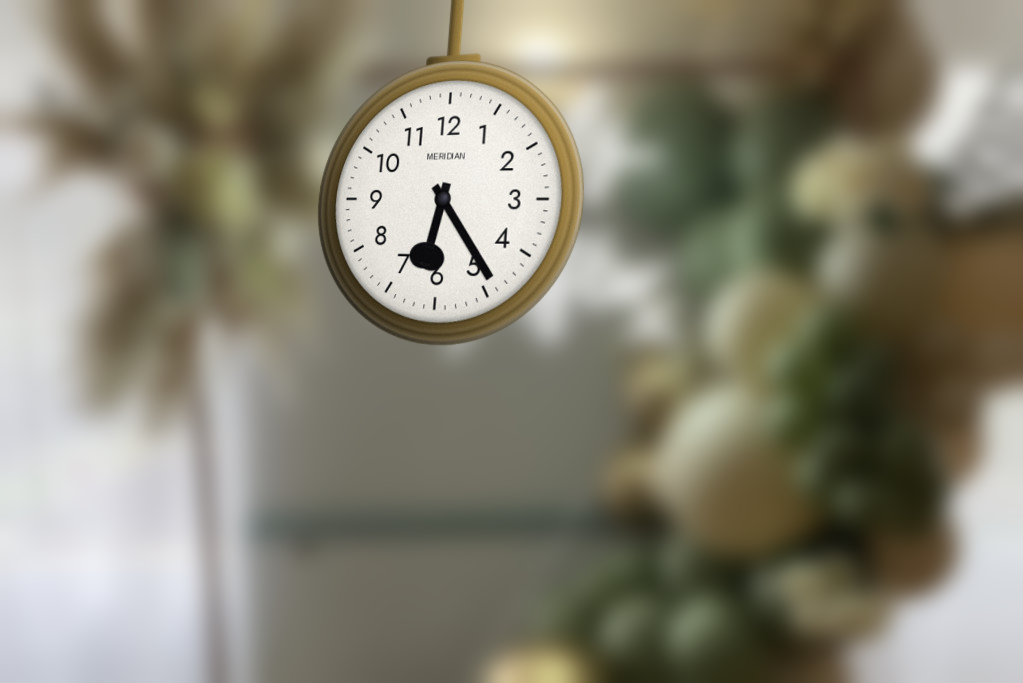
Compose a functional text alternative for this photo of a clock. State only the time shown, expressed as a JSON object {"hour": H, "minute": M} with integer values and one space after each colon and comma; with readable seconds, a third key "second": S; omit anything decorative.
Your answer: {"hour": 6, "minute": 24}
